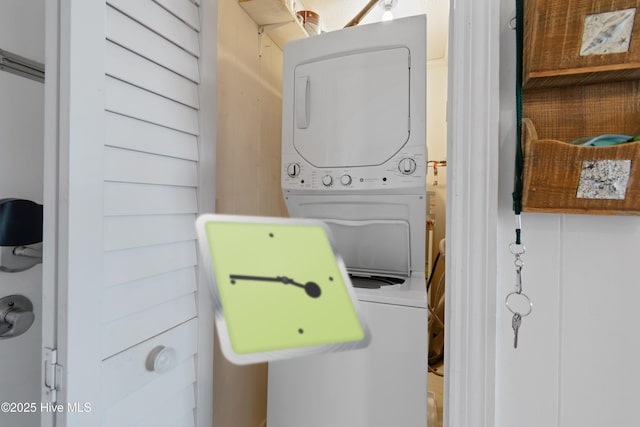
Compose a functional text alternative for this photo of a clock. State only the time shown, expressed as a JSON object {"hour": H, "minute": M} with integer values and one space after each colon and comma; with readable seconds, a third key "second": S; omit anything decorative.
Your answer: {"hour": 3, "minute": 46}
